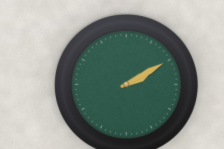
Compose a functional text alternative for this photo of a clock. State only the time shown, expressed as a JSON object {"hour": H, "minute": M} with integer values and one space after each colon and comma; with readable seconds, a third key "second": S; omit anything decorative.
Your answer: {"hour": 2, "minute": 10}
